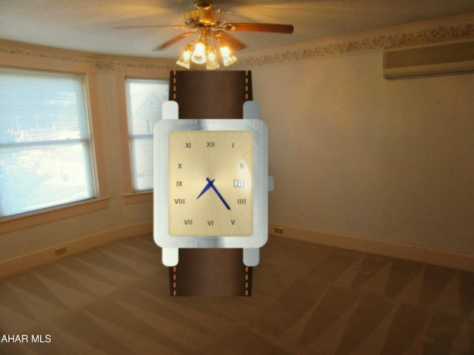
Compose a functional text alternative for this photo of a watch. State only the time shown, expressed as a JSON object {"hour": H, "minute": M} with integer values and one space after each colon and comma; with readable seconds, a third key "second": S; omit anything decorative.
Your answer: {"hour": 7, "minute": 24}
